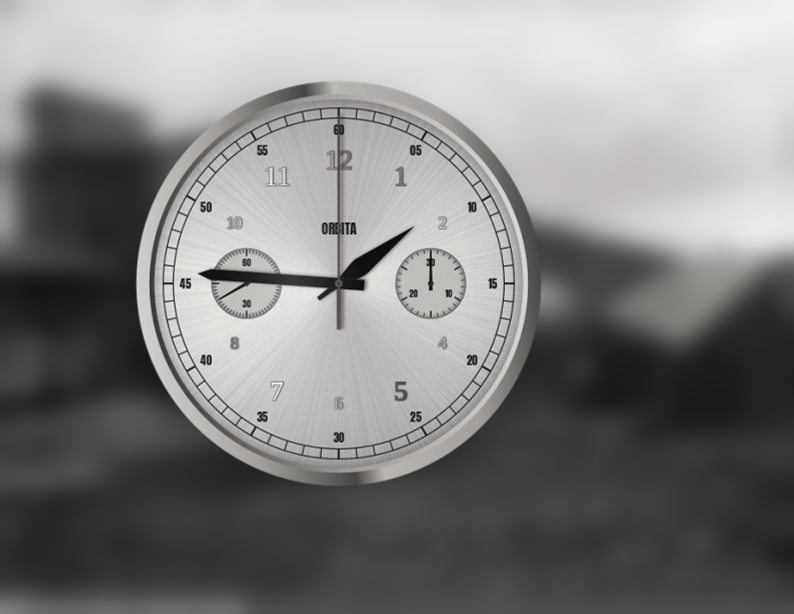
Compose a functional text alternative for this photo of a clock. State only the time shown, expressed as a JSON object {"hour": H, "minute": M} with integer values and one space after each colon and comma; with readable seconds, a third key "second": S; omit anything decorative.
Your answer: {"hour": 1, "minute": 45, "second": 40}
